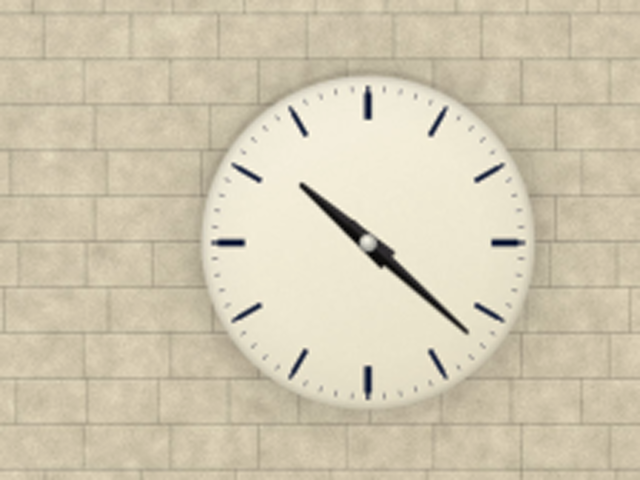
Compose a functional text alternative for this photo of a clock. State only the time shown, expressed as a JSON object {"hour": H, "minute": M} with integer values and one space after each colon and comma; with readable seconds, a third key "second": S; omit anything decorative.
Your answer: {"hour": 10, "minute": 22}
